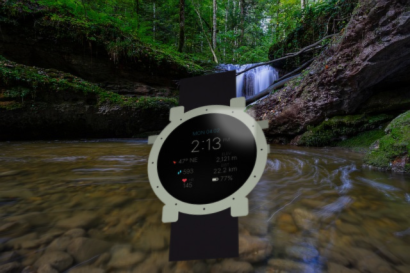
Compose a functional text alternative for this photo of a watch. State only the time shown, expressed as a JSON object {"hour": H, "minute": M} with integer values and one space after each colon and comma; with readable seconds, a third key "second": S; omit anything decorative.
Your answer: {"hour": 2, "minute": 13}
